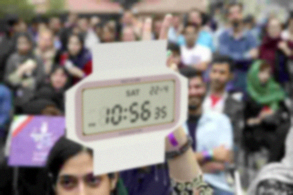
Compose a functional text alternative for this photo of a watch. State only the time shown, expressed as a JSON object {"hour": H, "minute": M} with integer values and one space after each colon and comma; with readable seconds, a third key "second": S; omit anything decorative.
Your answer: {"hour": 10, "minute": 56, "second": 35}
